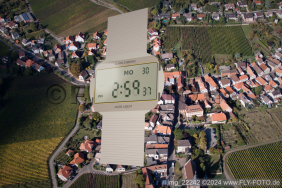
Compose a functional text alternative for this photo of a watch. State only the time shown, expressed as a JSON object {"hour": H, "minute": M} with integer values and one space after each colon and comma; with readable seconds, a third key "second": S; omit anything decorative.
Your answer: {"hour": 2, "minute": 59, "second": 37}
